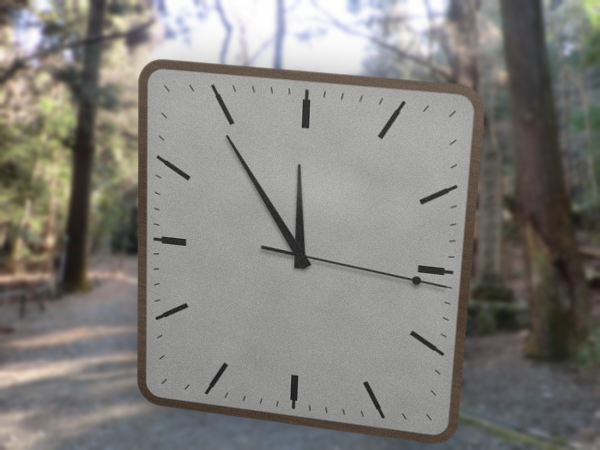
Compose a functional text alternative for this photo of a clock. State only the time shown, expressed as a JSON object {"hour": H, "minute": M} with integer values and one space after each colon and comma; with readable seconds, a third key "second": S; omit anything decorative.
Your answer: {"hour": 11, "minute": 54, "second": 16}
